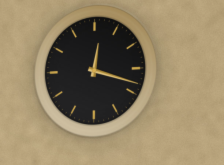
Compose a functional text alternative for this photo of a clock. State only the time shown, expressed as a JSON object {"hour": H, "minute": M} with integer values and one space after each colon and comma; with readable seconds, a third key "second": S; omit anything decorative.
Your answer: {"hour": 12, "minute": 18}
